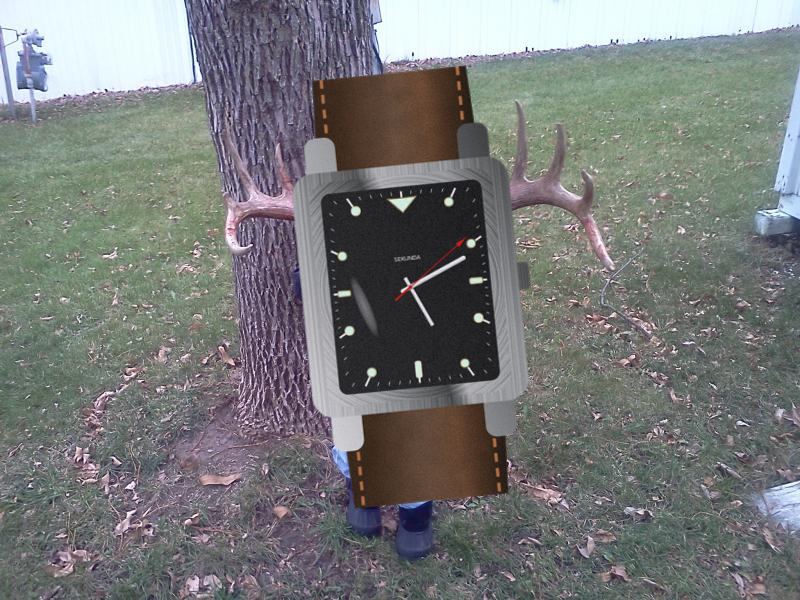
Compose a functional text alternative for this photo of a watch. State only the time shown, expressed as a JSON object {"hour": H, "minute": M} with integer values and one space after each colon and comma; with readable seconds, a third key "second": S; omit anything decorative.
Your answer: {"hour": 5, "minute": 11, "second": 9}
